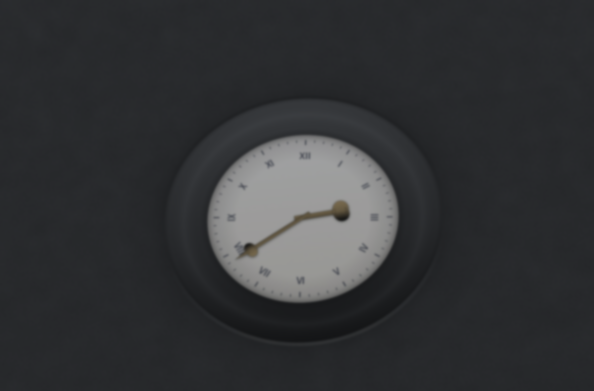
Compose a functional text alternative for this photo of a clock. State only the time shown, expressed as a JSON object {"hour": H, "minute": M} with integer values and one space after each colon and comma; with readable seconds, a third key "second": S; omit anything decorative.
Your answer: {"hour": 2, "minute": 39}
